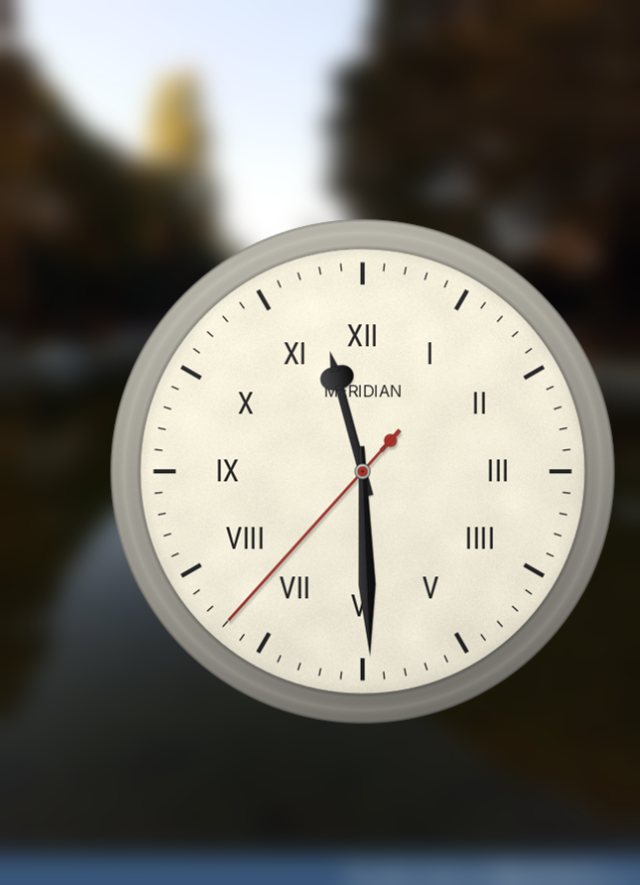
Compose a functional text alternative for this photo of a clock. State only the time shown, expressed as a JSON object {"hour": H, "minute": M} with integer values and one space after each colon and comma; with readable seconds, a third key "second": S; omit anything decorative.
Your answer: {"hour": 11, "minute": 29, "second": 37}
